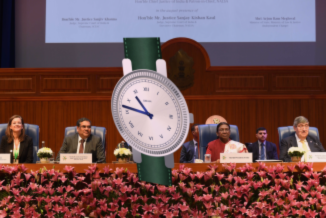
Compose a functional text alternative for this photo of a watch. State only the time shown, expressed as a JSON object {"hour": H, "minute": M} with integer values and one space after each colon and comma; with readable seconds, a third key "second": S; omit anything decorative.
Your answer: {"hour": 10, "minute": 47}
